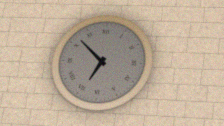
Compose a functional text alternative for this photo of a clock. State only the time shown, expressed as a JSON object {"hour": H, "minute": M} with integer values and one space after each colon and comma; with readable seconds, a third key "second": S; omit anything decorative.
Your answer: {"hour": 6, "minute": 52}
